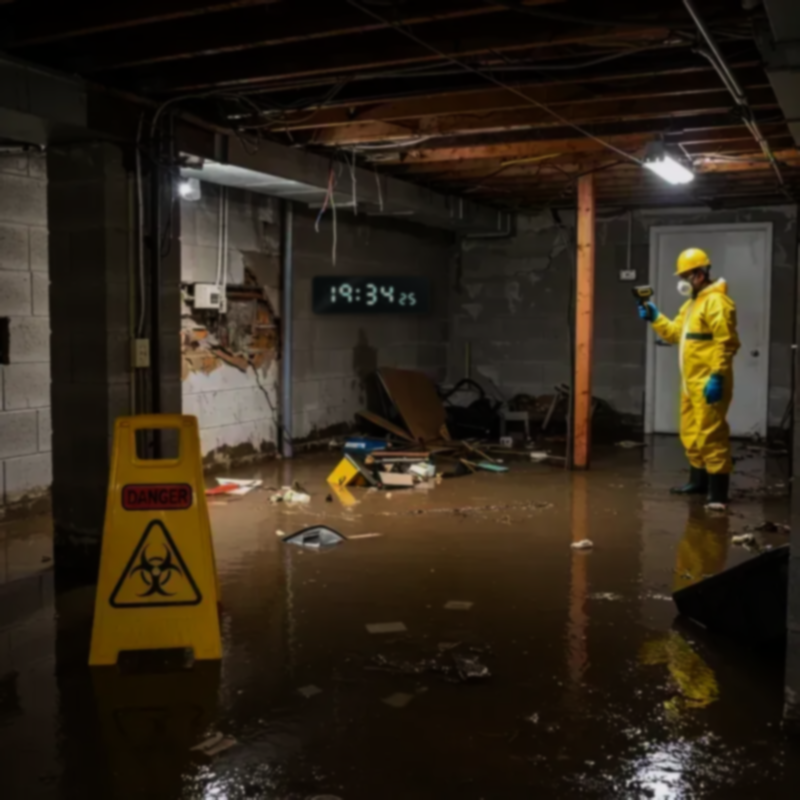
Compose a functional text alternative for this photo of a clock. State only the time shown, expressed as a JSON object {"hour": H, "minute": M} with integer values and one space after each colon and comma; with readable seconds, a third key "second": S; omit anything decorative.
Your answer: {"hour": 19, "minute": 34}
